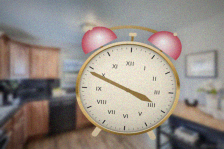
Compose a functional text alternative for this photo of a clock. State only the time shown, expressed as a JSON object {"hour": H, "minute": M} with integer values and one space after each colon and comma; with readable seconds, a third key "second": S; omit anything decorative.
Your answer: {"hour": 3, "minute": 49}
